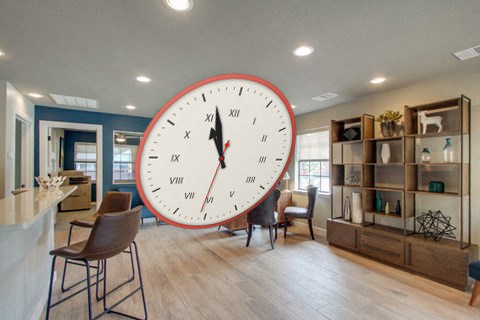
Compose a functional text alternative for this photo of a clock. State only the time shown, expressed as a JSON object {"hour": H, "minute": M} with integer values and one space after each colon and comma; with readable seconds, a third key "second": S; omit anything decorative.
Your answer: {"hour": 10, "minute": 56, "second": 31}
